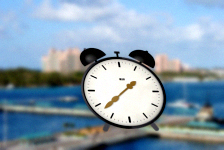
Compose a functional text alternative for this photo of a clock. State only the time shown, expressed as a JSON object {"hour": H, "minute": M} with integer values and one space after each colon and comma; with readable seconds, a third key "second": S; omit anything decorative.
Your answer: {"hour": 1, "minute": 38}
